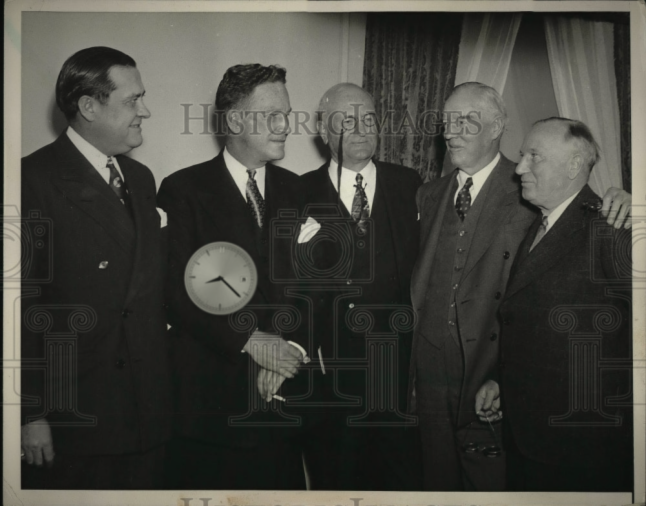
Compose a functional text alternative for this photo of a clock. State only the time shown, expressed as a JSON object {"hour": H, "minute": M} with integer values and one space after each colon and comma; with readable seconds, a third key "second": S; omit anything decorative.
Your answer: {"hour": 8, "minute": 22}
